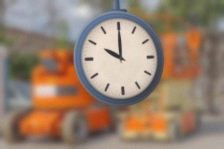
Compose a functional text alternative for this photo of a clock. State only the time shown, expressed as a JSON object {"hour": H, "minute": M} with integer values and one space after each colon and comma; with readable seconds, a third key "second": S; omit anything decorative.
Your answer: {"hour": 10, "minute": 0}
